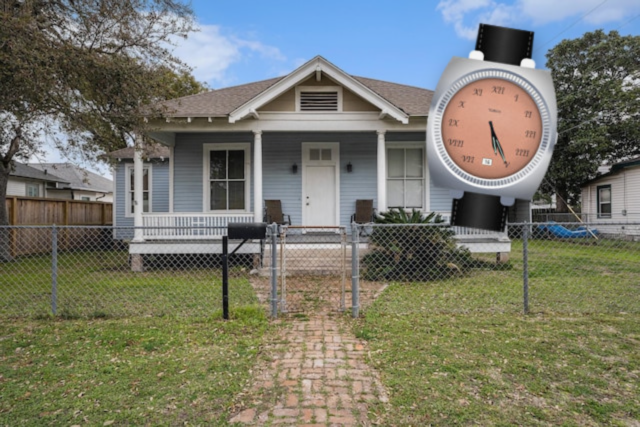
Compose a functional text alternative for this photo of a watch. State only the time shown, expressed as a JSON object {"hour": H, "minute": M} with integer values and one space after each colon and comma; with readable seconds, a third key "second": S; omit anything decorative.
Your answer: {"hour": 5, "minute": 25}
